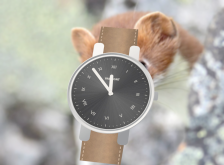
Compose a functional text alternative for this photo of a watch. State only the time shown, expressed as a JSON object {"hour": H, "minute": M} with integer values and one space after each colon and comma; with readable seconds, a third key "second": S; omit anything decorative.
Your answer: {"hour": 11, "minute": 53}
